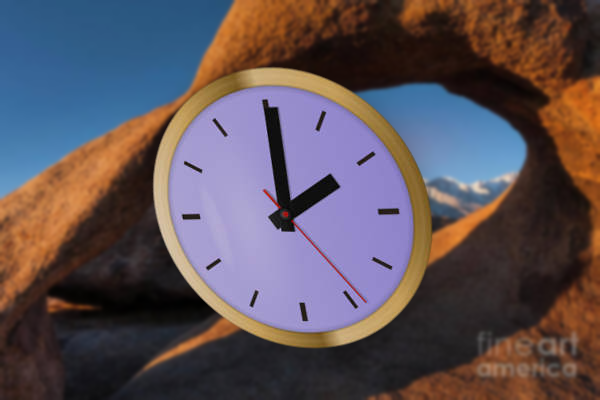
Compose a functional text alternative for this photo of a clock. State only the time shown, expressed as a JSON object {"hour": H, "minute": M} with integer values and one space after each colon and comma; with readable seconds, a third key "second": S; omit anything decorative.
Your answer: {"hour": 2, "minute": 0, "second": 24}
